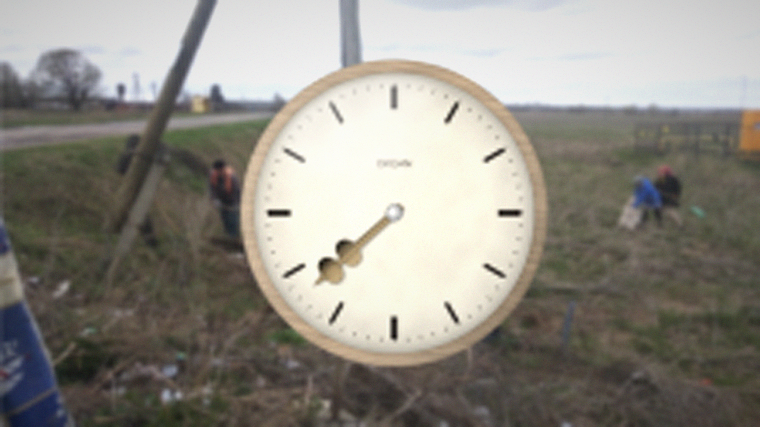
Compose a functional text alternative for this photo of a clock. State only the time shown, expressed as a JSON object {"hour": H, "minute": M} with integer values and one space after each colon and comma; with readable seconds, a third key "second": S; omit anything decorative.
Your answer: {"hour": 7, "minute": 38}
